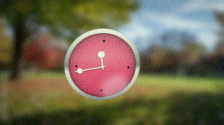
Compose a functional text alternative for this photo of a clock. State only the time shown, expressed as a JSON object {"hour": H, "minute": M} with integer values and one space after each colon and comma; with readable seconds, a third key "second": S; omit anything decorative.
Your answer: {"hour": 11, "minute": 43}
